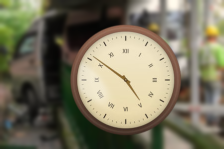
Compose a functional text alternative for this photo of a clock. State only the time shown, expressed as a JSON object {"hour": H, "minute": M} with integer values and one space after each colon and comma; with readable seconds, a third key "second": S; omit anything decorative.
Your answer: {"hour": 4, "minute": 51}
